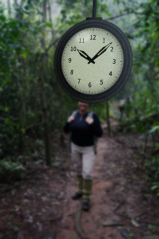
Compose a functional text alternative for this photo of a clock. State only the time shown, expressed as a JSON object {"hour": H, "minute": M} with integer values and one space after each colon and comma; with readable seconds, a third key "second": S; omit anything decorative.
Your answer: {"hour": 10, "minute": 8}
